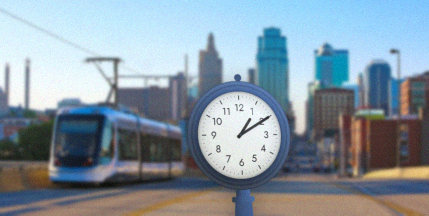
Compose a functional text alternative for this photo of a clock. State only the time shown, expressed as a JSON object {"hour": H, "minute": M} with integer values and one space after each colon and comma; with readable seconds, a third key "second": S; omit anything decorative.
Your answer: {"hour": 1, "minute": 10}
